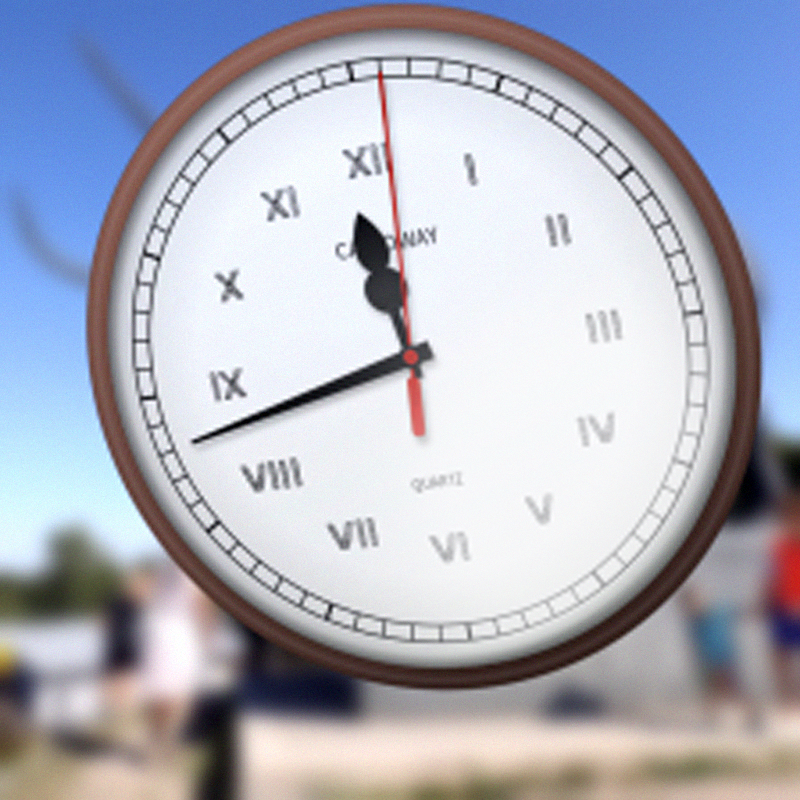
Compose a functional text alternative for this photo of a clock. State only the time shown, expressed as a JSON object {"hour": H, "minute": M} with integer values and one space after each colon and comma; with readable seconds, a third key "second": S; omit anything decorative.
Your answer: {"hour": 11, "minute": 43, "second": 1}
